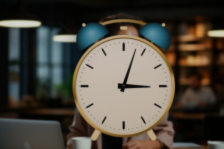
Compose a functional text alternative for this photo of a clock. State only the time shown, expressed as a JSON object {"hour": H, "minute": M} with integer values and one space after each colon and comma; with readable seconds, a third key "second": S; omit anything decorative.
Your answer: {"hour": 3, "minute": 3}
